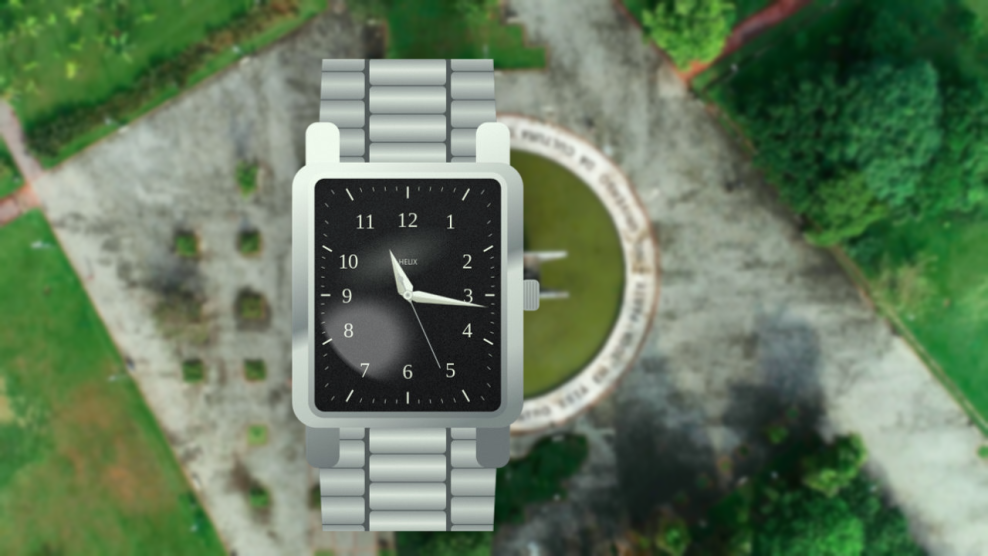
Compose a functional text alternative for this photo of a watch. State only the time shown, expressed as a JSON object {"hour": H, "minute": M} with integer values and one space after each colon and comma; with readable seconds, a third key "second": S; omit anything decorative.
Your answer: {"hour": 11, "minute": 16, "second": 26}
